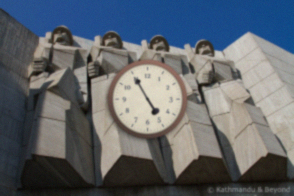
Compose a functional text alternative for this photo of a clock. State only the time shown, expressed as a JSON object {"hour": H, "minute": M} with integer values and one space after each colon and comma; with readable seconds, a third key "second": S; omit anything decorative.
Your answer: {"hour": 4, "minute": 55}
